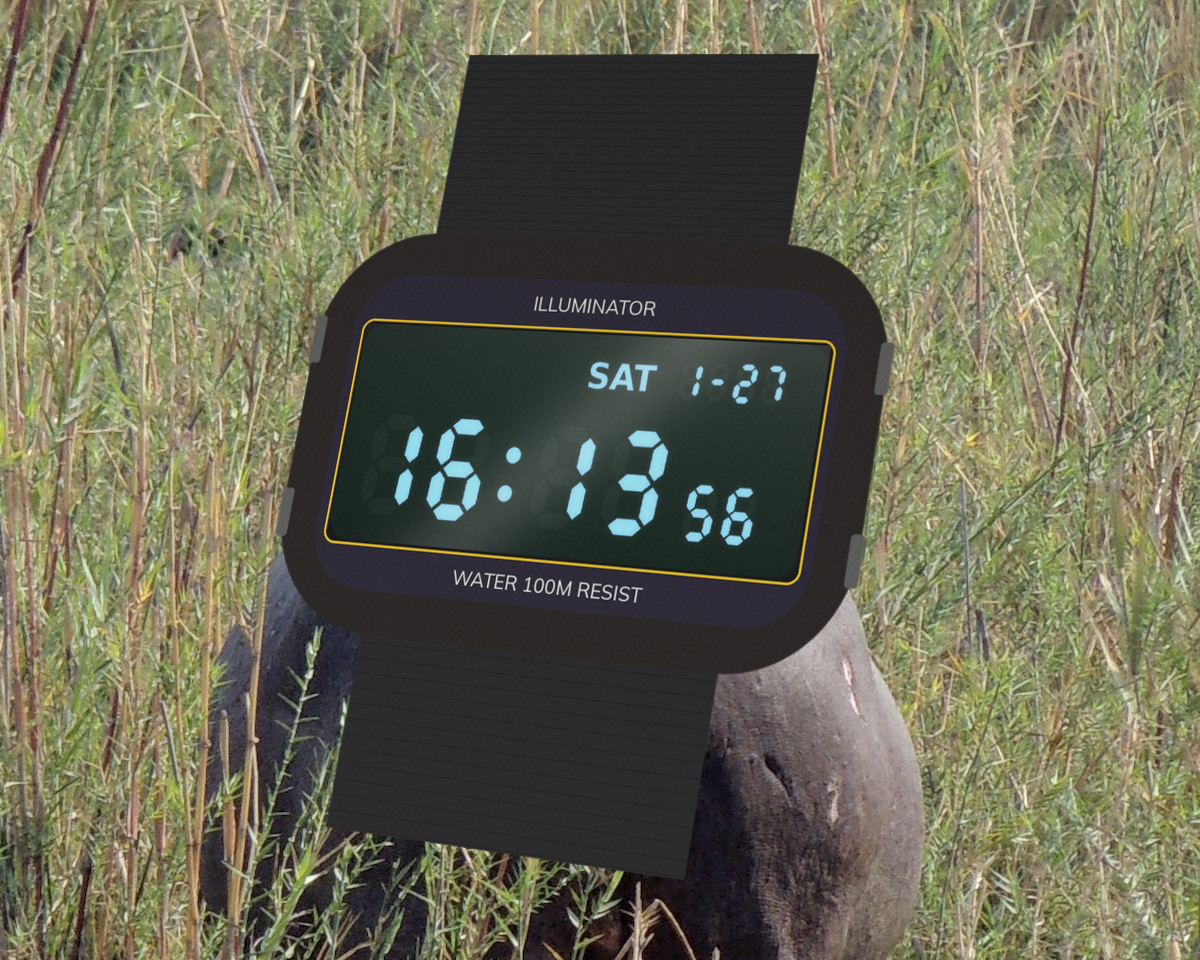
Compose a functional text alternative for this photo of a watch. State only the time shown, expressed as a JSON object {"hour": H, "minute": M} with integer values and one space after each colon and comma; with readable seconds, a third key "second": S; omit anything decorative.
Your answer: {"hour": 16, "minute": 13, "second": 56}
